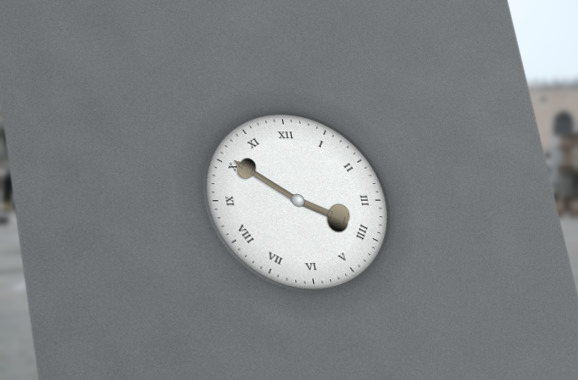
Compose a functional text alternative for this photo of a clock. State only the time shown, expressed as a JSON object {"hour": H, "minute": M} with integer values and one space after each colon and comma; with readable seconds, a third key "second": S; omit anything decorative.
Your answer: {"hour": 3, "minute": 51}
